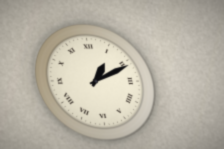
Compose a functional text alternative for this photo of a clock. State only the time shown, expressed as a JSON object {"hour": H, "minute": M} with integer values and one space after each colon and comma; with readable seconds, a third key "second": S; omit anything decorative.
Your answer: {"hour": 1, "minute": 11}
